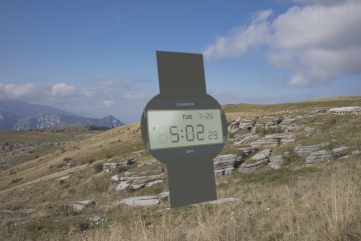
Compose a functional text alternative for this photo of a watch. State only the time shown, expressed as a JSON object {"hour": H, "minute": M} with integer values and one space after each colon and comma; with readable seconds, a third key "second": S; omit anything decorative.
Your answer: {"hour": 5, "minute": 2, "second": 29}
